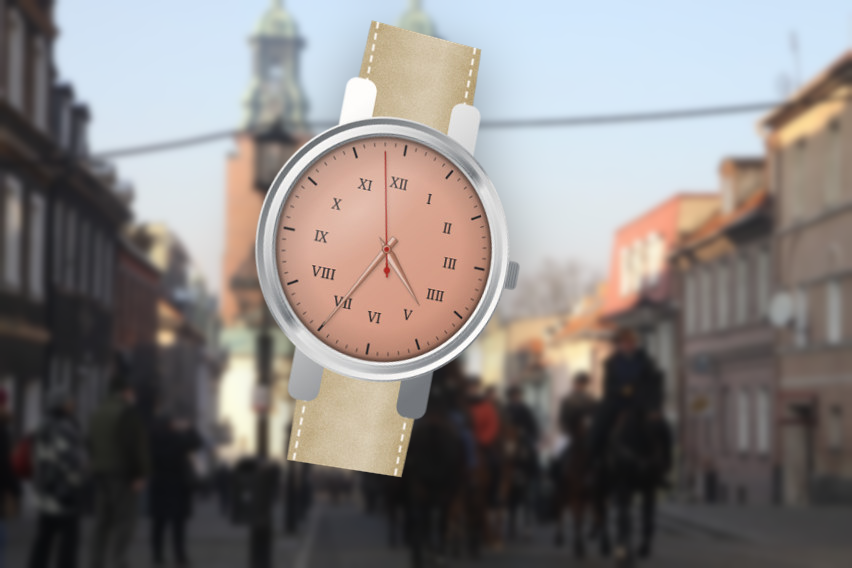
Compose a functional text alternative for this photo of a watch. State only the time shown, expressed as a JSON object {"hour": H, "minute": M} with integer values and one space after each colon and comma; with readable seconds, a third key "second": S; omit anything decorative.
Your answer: {"hour": 4, "minute": 34, "second": 58}
